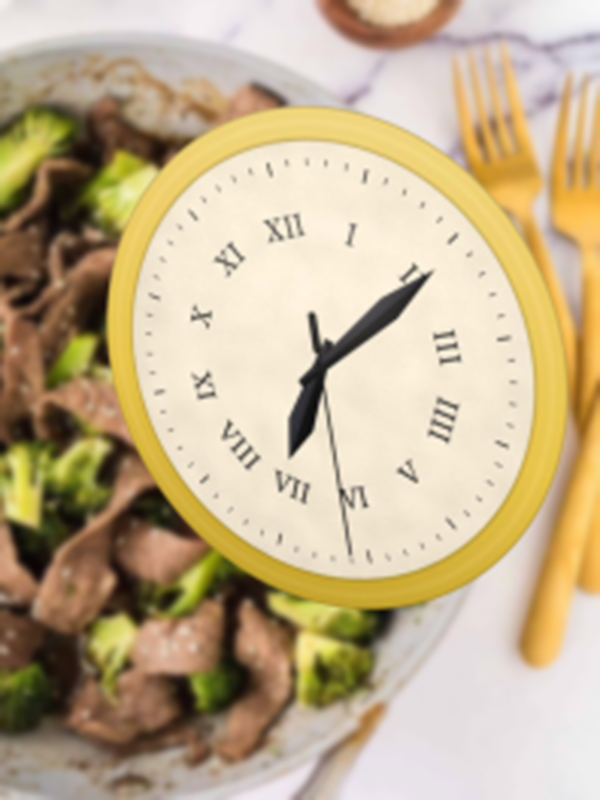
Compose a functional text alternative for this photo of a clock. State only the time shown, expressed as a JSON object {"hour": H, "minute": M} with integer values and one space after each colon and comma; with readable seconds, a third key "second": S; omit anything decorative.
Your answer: {"hour": 7, "minute": 10, "second": 31}
